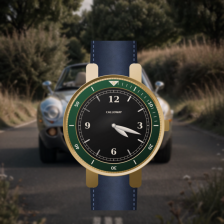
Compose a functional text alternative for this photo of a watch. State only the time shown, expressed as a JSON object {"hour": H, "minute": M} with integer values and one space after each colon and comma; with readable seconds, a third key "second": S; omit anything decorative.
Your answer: {"hour": 4, "minute": 18}
